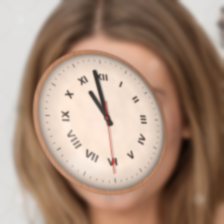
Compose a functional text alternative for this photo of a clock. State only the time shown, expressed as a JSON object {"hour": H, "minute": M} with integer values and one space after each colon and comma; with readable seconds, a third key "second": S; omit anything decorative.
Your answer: {"hour": 10, "minute": 58, "second": 30}
